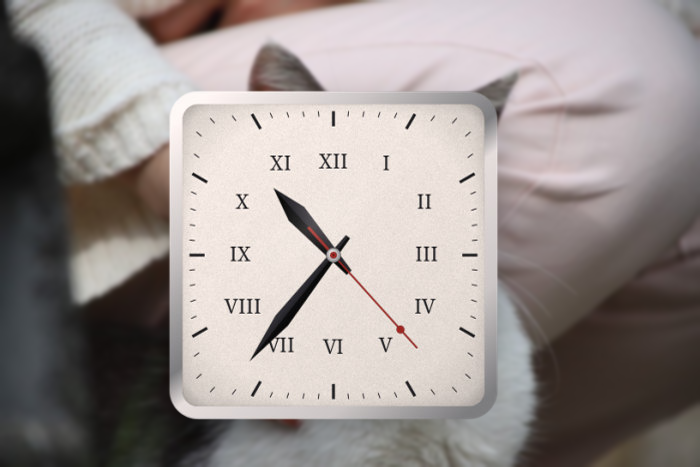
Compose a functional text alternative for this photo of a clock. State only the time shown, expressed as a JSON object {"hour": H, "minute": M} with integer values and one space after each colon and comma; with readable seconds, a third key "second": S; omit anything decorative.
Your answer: {"hour": 10, "minute": 36, "second": 23}
